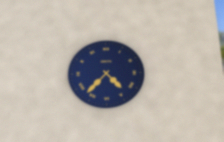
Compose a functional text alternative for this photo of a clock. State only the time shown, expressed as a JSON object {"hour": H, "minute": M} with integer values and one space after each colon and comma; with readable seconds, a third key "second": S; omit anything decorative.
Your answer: {"hour": 4, "minute": 37}
